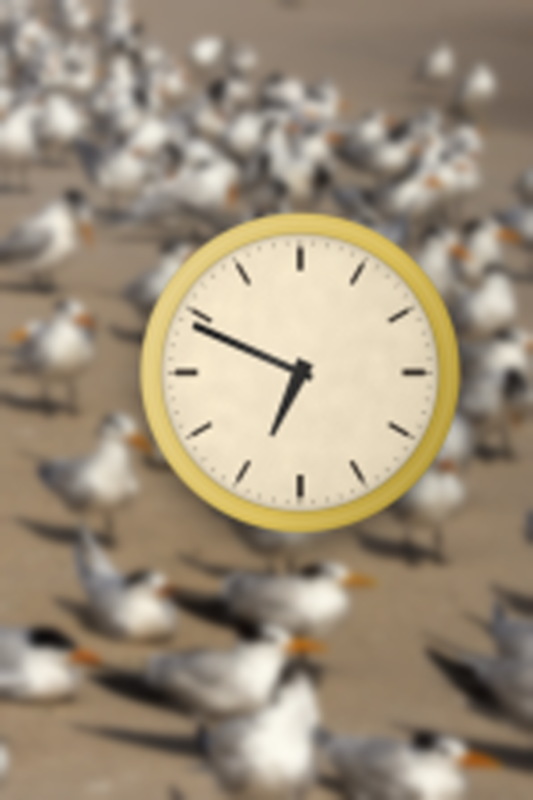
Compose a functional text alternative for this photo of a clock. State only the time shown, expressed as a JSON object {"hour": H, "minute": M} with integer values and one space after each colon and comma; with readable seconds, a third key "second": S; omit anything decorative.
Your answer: {"hour": 6, "minute": 49}
